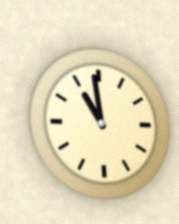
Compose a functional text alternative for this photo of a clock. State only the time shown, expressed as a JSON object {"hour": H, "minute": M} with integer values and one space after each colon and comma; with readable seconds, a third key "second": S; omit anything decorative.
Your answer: {"hour": 10, "minute": 59}
